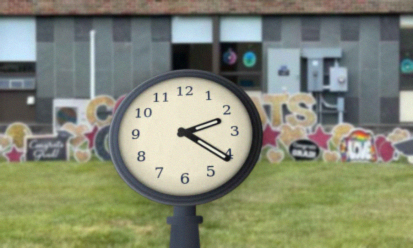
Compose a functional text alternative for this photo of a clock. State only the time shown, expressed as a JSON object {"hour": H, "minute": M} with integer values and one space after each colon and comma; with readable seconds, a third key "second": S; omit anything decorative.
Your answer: {"hour": 2, "minute": 21}
